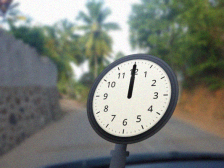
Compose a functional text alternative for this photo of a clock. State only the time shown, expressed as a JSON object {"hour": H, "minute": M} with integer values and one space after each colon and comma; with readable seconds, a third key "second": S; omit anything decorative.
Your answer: {"hour": 12, "minute": 0}
